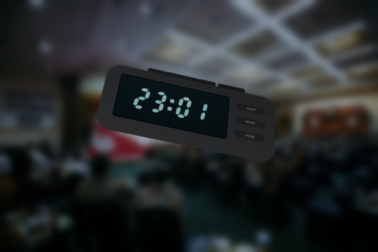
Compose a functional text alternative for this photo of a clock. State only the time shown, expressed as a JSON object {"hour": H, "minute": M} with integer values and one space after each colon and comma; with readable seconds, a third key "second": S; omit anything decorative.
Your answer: {"hour": 23, "minute": 1}
